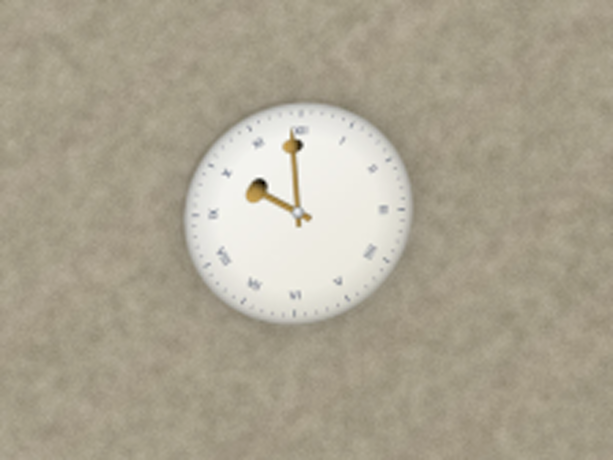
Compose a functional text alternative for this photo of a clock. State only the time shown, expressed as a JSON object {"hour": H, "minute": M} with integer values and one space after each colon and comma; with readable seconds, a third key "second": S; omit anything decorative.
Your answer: {"hour": 9, "minute": 59}
